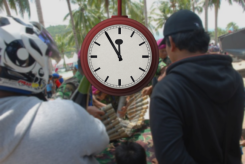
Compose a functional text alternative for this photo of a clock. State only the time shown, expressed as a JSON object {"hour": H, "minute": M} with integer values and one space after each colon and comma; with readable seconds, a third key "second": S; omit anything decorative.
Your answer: {"hour": 11, "minute": 55}
